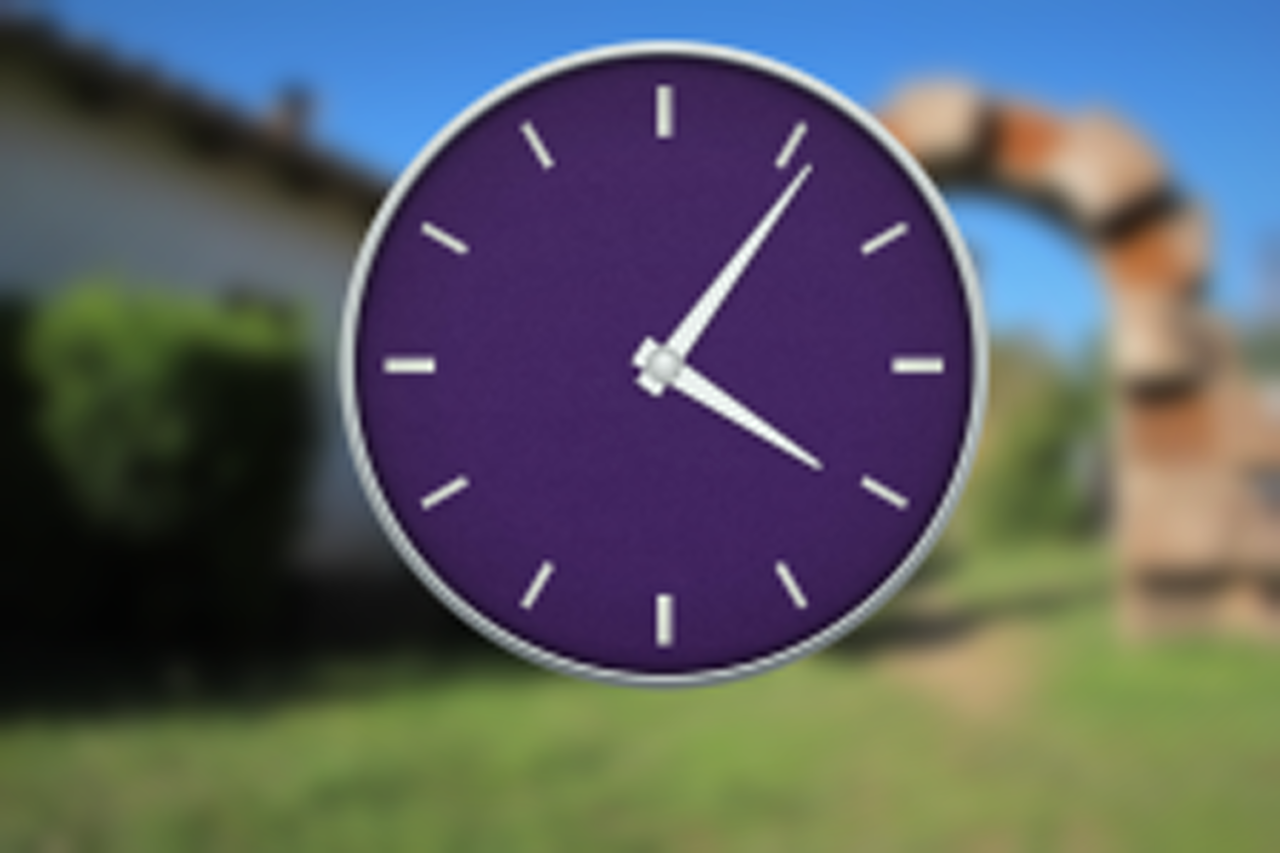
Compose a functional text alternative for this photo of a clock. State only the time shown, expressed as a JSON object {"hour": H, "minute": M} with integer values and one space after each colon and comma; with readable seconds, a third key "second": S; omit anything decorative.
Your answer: {"hour": 4, "minute": 6}
